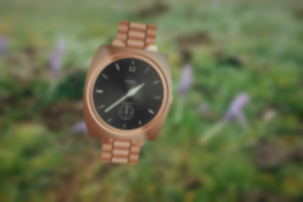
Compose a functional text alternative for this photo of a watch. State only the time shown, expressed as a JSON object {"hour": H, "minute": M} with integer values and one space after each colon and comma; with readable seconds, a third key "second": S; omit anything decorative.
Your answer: {"hour": 1, "minute": 38}
